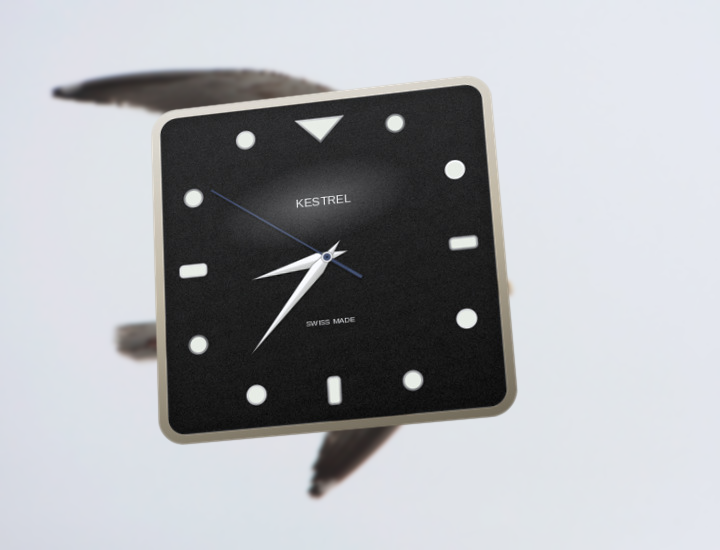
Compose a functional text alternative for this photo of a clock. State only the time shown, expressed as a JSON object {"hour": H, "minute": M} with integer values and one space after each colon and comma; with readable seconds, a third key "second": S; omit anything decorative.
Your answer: {"hour": 8, "minute": 36, "second": 51}
